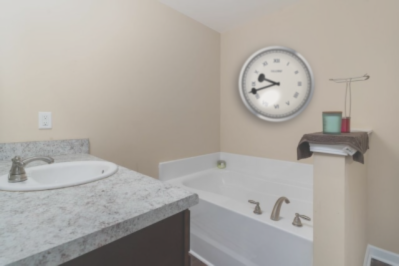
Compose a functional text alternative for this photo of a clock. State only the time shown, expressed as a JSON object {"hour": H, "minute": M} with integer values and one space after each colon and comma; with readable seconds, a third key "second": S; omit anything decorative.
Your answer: {"hour": 9, "minute": 42}
